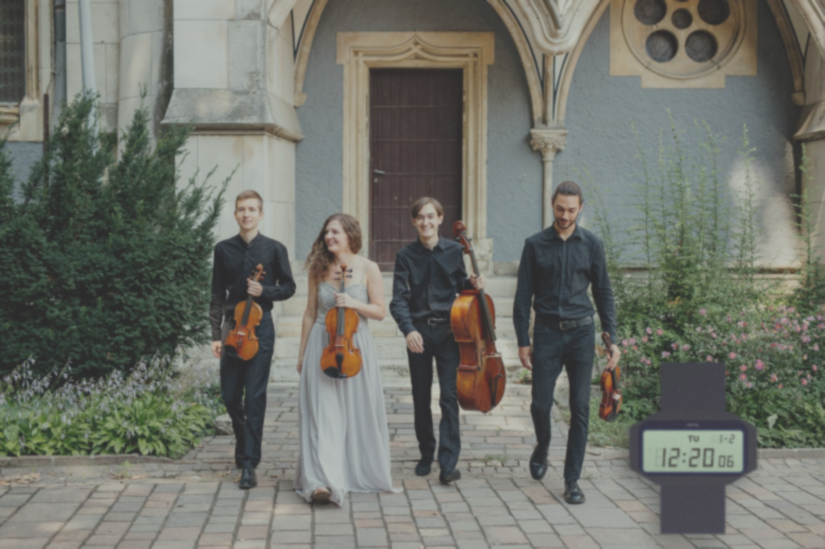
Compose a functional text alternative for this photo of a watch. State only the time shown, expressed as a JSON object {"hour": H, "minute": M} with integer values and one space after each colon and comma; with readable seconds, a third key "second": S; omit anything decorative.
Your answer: {"hour": 12, "minute": 20, "second": 6}
